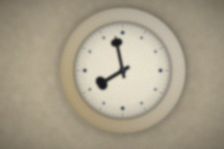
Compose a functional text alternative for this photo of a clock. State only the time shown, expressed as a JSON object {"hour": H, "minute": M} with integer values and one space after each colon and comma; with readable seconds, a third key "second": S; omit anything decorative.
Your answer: {"hour": 7, "minute": 58}
